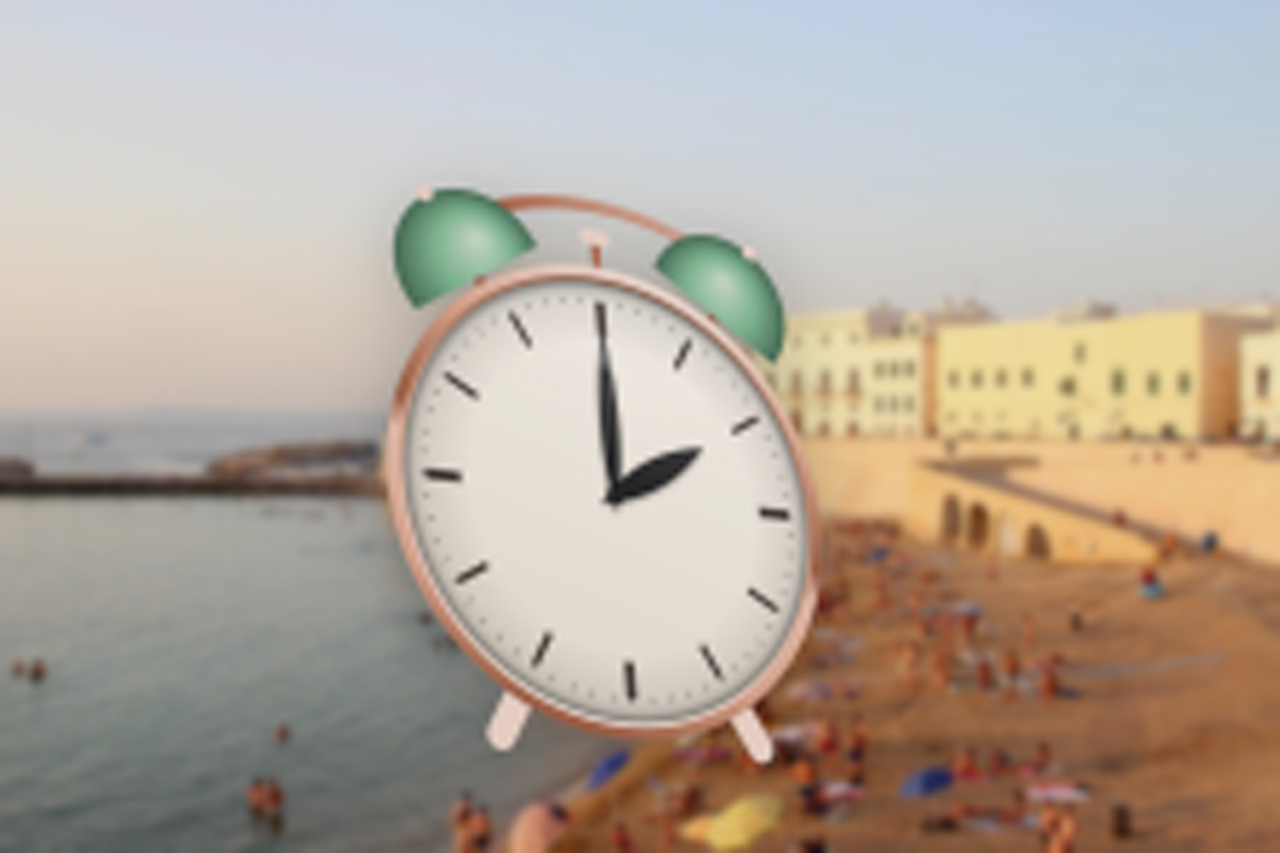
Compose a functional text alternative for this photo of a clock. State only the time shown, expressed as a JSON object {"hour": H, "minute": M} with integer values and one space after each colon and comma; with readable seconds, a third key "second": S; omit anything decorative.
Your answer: {"hour": 2, "minute": 0}
